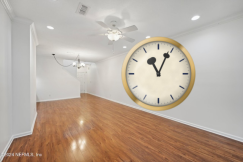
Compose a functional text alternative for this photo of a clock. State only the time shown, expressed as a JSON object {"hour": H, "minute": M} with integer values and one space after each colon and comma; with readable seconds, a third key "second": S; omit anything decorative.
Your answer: {"hour": 11, "minute": 4}
